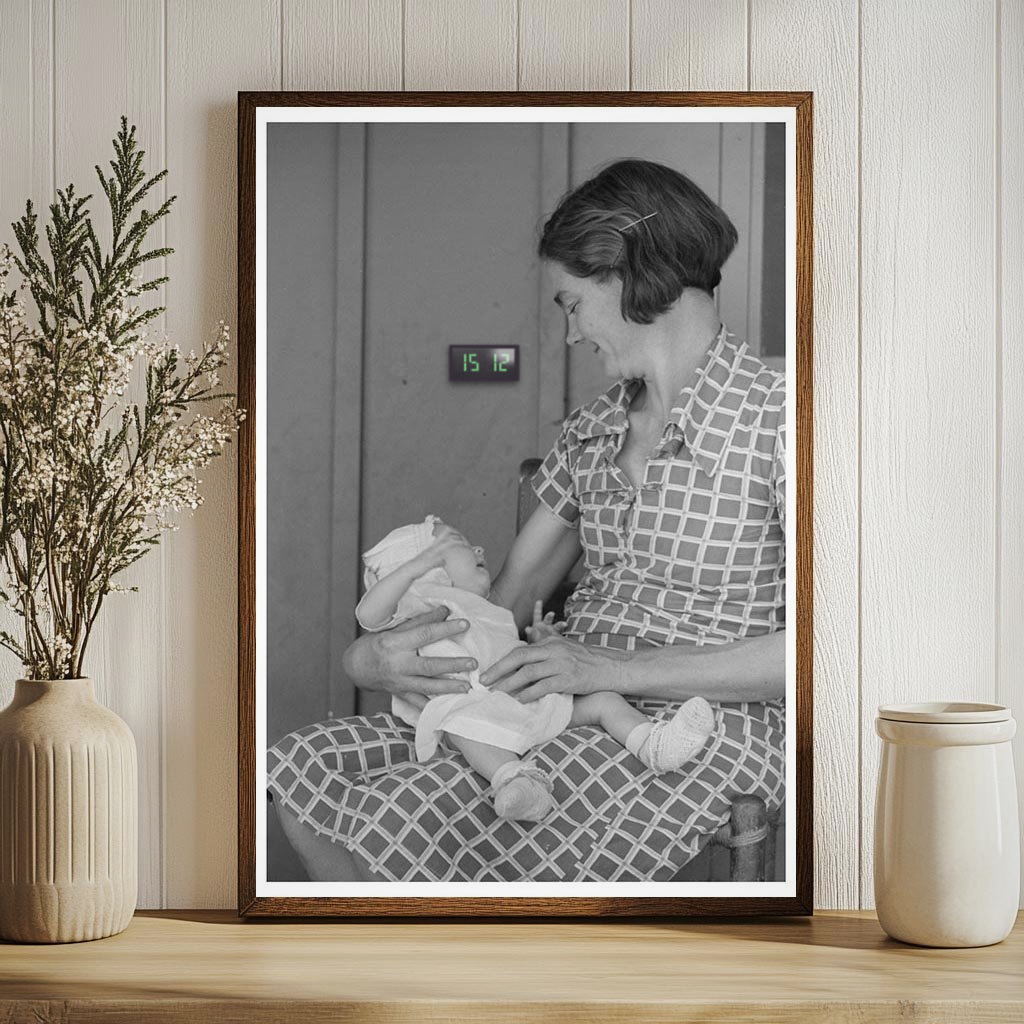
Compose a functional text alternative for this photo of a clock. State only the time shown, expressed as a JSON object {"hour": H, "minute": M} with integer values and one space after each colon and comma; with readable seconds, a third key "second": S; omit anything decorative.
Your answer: {"hour": 15, "minute": 12}
